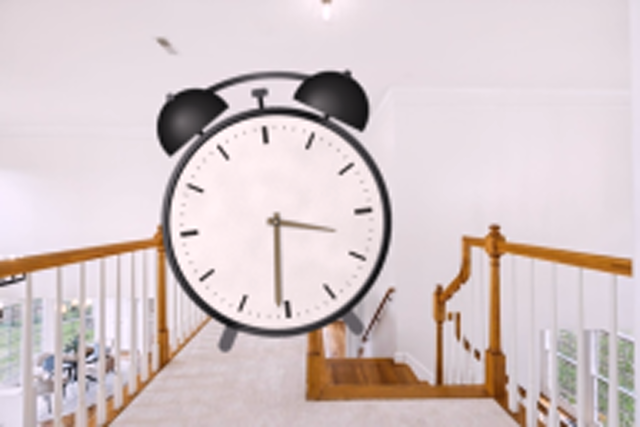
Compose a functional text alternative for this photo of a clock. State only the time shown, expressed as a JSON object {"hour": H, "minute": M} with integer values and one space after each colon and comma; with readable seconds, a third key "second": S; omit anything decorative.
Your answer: {"hour": 3, "minute": 31}
